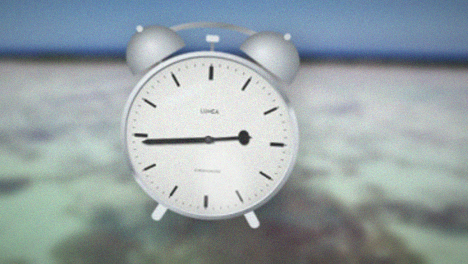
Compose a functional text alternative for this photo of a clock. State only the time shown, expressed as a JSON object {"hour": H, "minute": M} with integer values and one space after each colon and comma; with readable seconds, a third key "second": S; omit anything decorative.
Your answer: {"hour": 2, "minute": 44}
